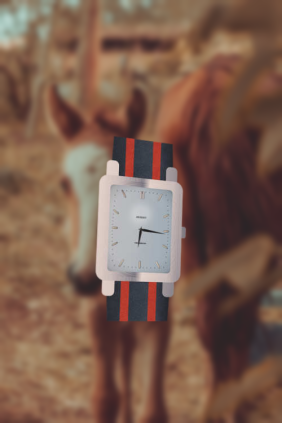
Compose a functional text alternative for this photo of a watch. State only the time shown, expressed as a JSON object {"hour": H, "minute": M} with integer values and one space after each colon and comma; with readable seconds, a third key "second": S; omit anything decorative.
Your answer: {"hour": 6, "minute": 16}
